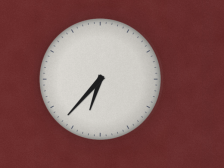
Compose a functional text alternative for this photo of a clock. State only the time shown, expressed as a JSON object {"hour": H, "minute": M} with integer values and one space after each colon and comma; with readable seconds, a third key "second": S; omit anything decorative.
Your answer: {"hour": 6, "minute": 37}
